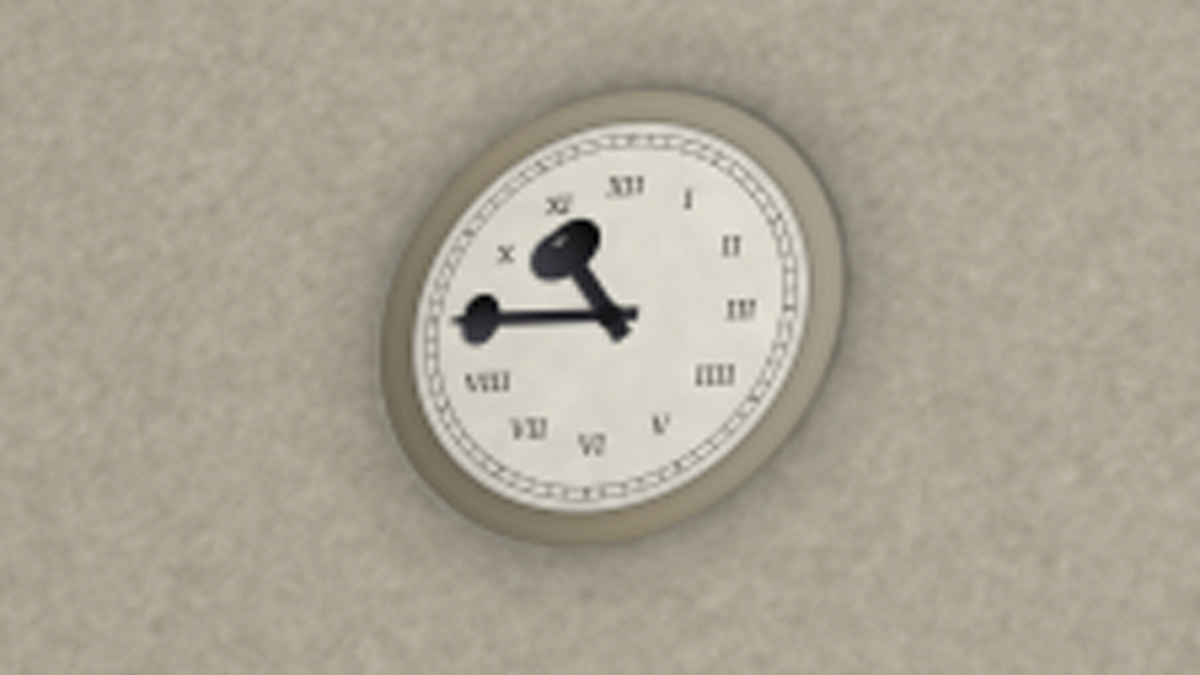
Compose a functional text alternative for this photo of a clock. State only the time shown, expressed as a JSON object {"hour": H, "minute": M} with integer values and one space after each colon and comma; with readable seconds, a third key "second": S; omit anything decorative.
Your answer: {"hour": 10, "minute": 45}
